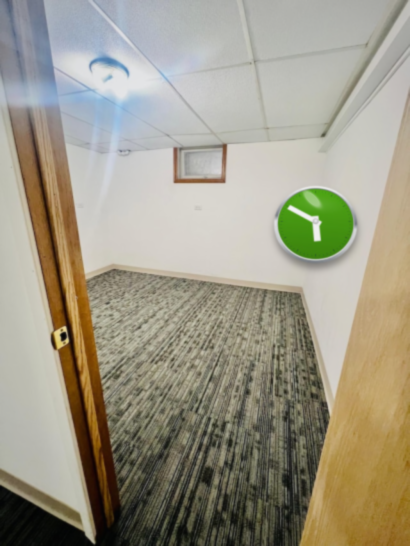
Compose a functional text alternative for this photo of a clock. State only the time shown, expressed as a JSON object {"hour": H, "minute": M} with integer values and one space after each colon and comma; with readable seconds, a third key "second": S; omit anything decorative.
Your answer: {"hour": 5, "minute": 50}
